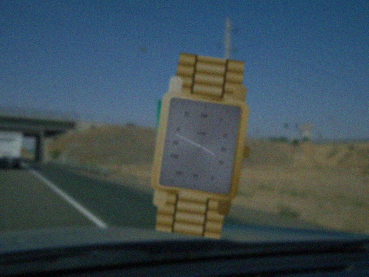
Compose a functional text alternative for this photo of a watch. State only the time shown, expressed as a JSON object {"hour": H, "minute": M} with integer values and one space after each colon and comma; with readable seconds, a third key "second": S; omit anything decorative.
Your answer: {"hour": 3, "minute": 48}
